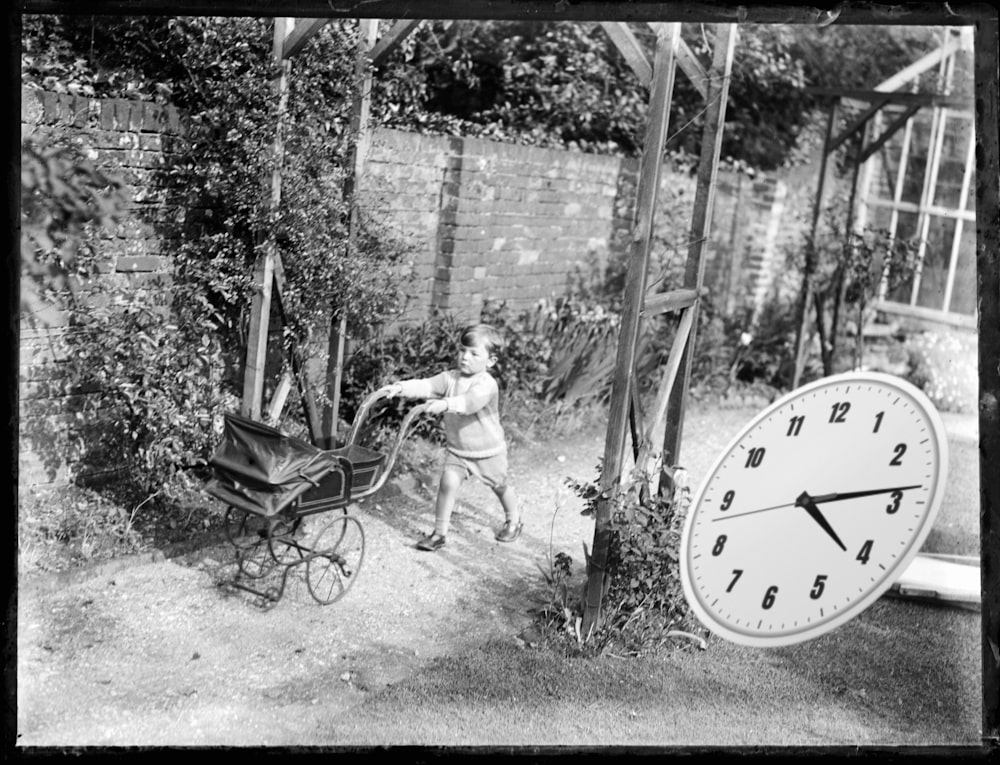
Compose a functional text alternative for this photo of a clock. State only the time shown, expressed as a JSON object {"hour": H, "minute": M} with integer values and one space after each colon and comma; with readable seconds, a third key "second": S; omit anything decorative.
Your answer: {"hour": 4, "minute": 13, "second": 43}
